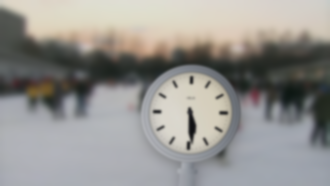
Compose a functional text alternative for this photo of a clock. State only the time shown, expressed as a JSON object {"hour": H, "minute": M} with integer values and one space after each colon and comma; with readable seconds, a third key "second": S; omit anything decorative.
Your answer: {"hour": 5, "minute": 29}
